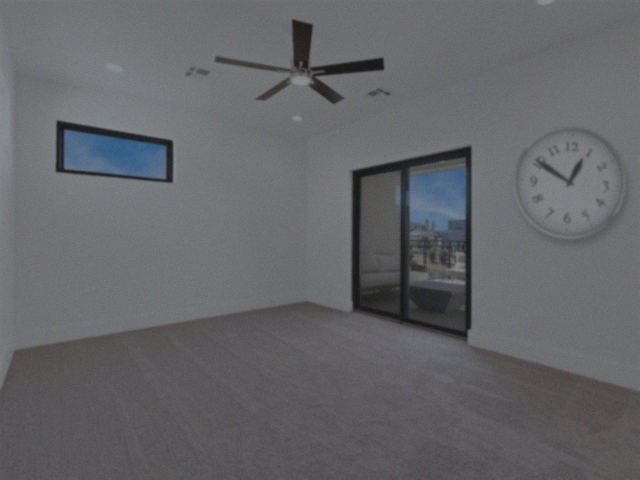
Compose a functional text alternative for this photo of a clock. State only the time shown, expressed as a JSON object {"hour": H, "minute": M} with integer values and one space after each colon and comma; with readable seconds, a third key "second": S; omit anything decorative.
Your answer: {"hour": 12, "minute": 50}
